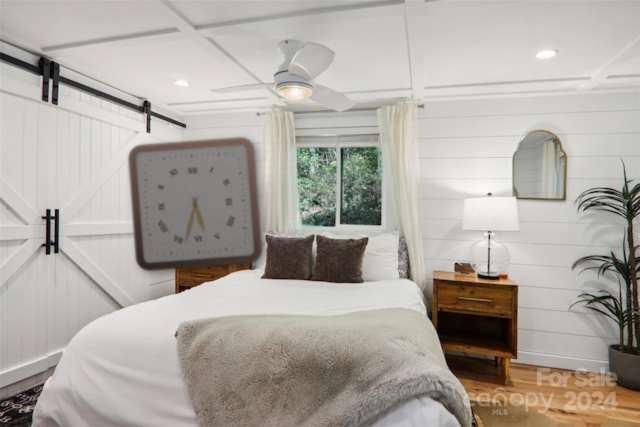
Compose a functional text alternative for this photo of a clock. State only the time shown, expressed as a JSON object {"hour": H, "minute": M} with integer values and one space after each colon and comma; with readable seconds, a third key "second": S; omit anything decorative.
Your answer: {"hour": 5, "minute": 33}
